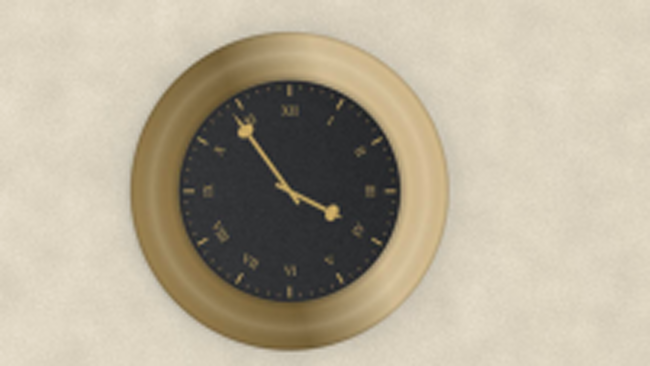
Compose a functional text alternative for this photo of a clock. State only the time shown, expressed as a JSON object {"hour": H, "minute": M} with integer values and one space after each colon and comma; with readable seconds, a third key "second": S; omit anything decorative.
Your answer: {"hour": 3, "minute": 54}
